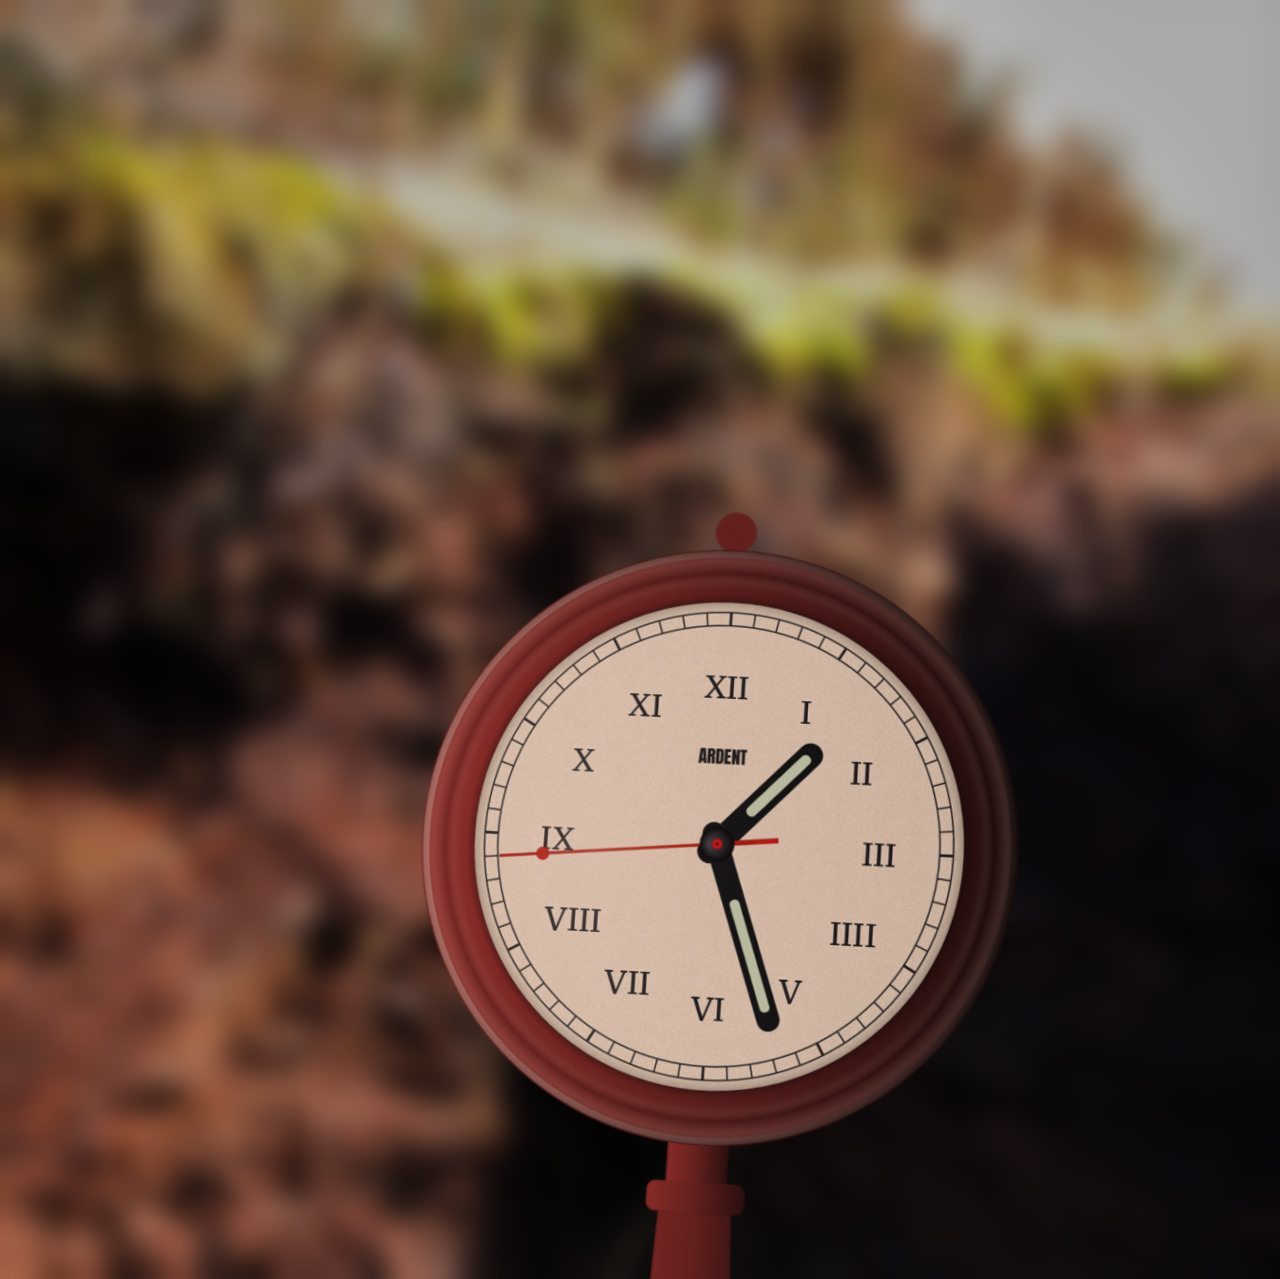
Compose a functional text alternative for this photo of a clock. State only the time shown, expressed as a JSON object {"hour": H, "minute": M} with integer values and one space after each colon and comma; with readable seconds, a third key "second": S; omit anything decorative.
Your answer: {"hour": 1, "minute": 26, "second": 44}
